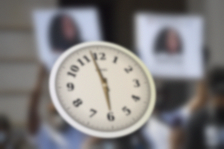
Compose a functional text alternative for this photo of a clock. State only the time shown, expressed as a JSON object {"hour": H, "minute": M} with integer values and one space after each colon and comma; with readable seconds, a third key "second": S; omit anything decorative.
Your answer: {"hour": 5, "minute": 58}
